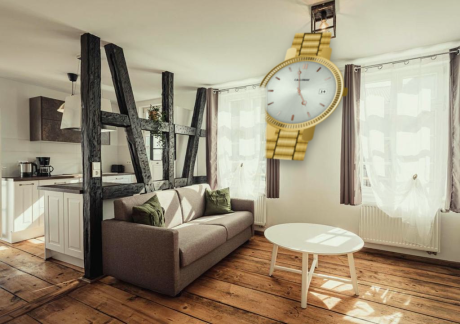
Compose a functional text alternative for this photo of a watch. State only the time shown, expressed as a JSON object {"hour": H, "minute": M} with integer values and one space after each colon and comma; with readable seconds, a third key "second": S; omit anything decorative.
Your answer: {"hour": 4, "minute": 58}
